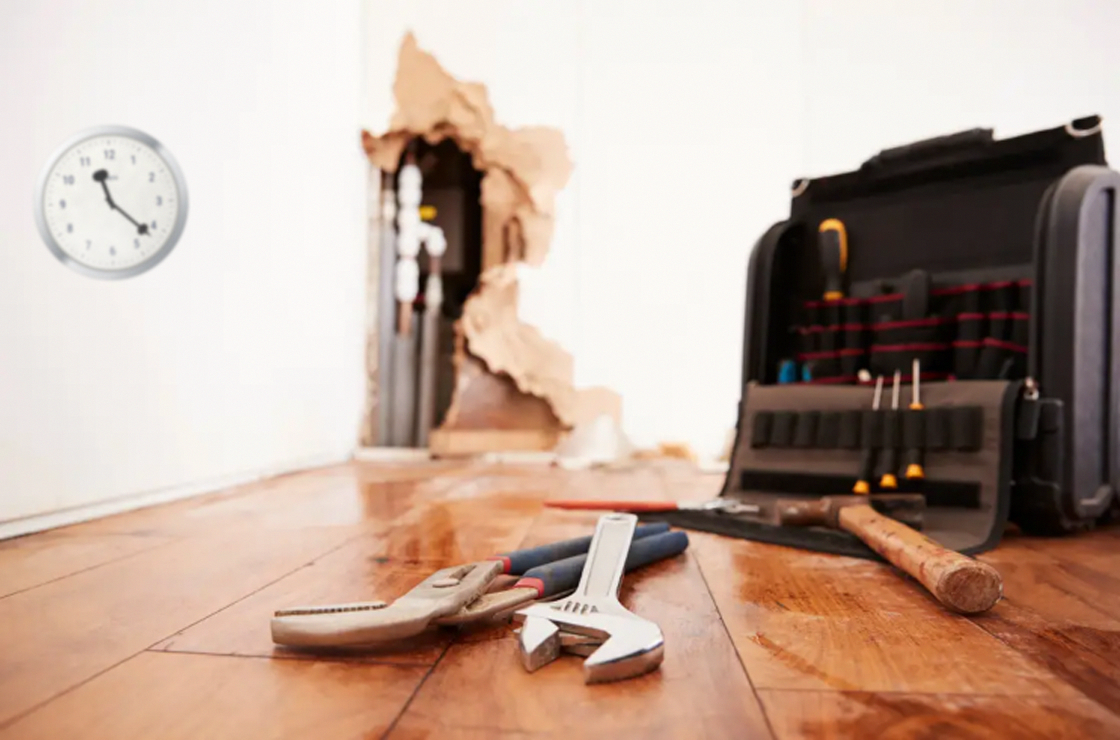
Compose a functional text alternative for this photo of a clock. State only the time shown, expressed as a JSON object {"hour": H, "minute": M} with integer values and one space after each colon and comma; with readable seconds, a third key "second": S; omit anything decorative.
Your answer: {"hour": 11, "minute": 22}
